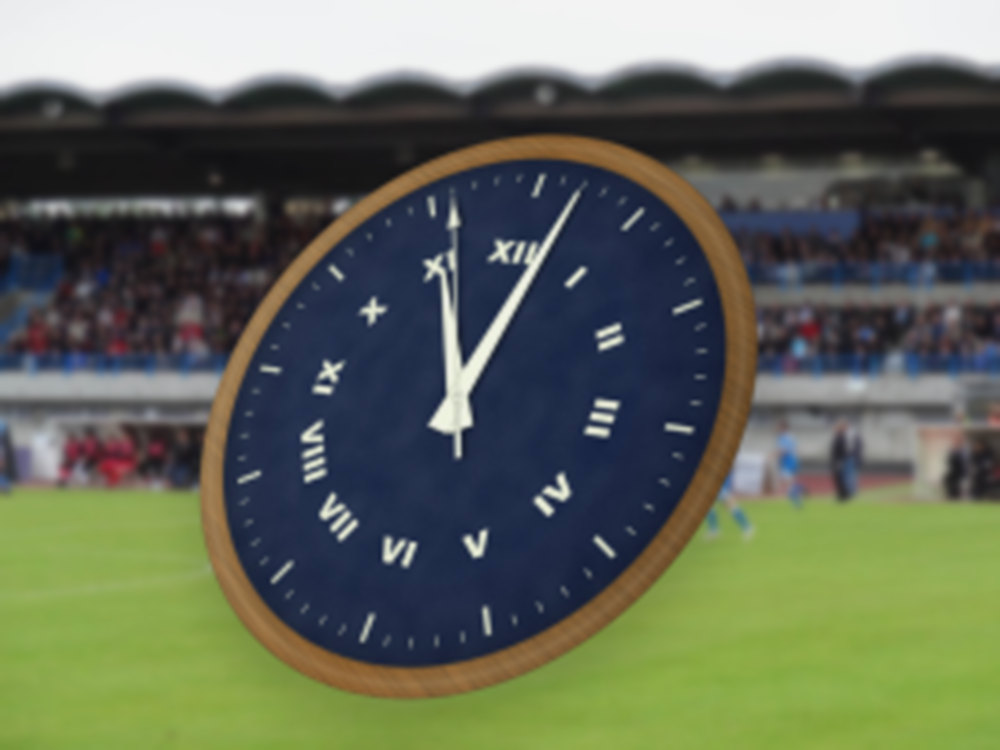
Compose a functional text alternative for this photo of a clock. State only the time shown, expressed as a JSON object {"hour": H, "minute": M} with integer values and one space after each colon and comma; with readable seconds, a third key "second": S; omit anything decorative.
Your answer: {"hour": 11, "minute": 1, "second": 56}
